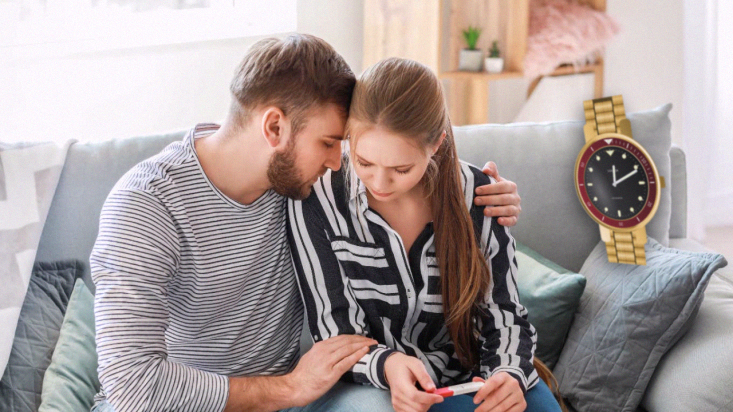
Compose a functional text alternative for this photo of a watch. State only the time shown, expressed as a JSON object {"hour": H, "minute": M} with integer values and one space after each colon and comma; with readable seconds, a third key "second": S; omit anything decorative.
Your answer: {"hour": 12, "minute": 11}
